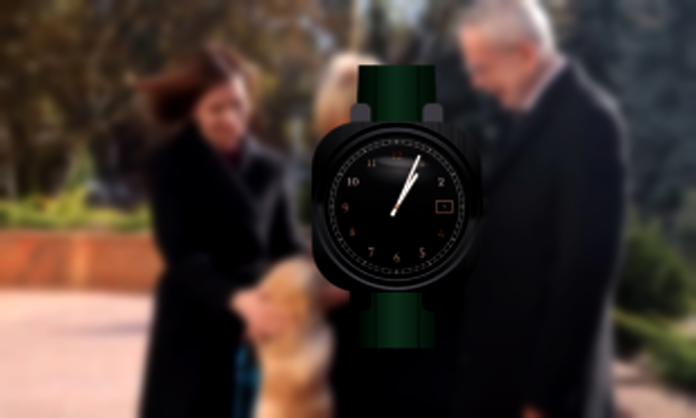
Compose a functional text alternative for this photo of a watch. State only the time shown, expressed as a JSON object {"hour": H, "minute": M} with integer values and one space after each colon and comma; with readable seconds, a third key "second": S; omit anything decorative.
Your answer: {"hour": 1, "minute": 4}
